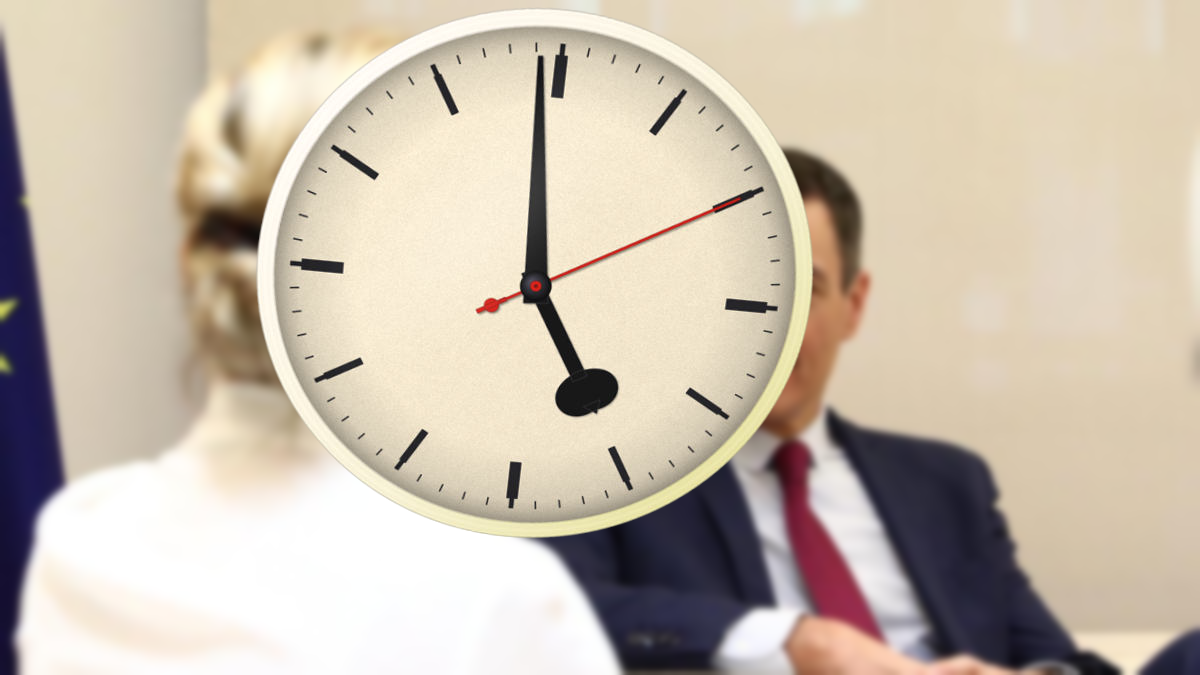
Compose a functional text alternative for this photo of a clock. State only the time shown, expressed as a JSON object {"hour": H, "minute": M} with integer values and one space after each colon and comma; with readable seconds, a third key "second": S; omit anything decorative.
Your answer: {"hour": 4, "minute": 59, "second": 10}
